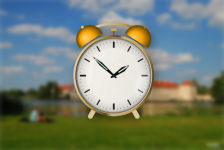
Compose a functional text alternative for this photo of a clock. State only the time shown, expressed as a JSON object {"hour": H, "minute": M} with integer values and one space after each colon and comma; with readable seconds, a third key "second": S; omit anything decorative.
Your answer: {"hour": 1, "minute": 52}
